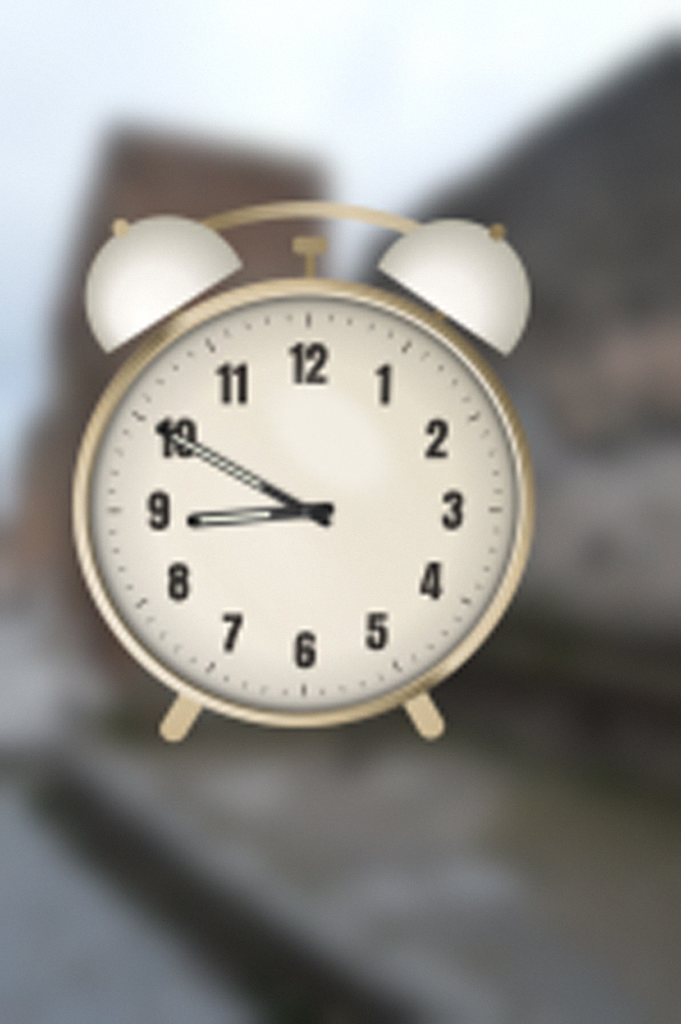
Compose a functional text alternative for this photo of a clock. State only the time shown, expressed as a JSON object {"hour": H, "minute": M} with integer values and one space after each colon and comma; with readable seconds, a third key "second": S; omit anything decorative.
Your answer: {"hour": 8, "minute": 50}
